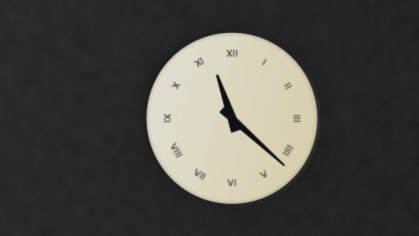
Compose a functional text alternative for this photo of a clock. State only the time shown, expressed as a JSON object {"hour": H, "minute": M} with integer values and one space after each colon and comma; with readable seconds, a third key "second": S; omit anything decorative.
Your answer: {"hour": 11, "minute": 22}
